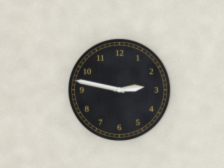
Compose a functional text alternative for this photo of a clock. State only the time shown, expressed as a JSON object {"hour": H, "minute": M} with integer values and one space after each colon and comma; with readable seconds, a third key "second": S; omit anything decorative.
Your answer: {"hour": 2, "minute": 47}
